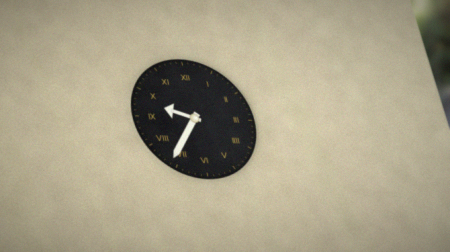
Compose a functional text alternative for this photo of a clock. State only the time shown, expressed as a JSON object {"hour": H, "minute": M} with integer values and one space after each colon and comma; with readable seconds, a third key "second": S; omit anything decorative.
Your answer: {"hour": 9, "minute": 36}
